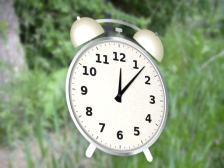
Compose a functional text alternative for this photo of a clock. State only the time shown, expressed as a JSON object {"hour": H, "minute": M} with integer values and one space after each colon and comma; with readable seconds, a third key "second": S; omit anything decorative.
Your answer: {"hour": 12, "minute": 7}
